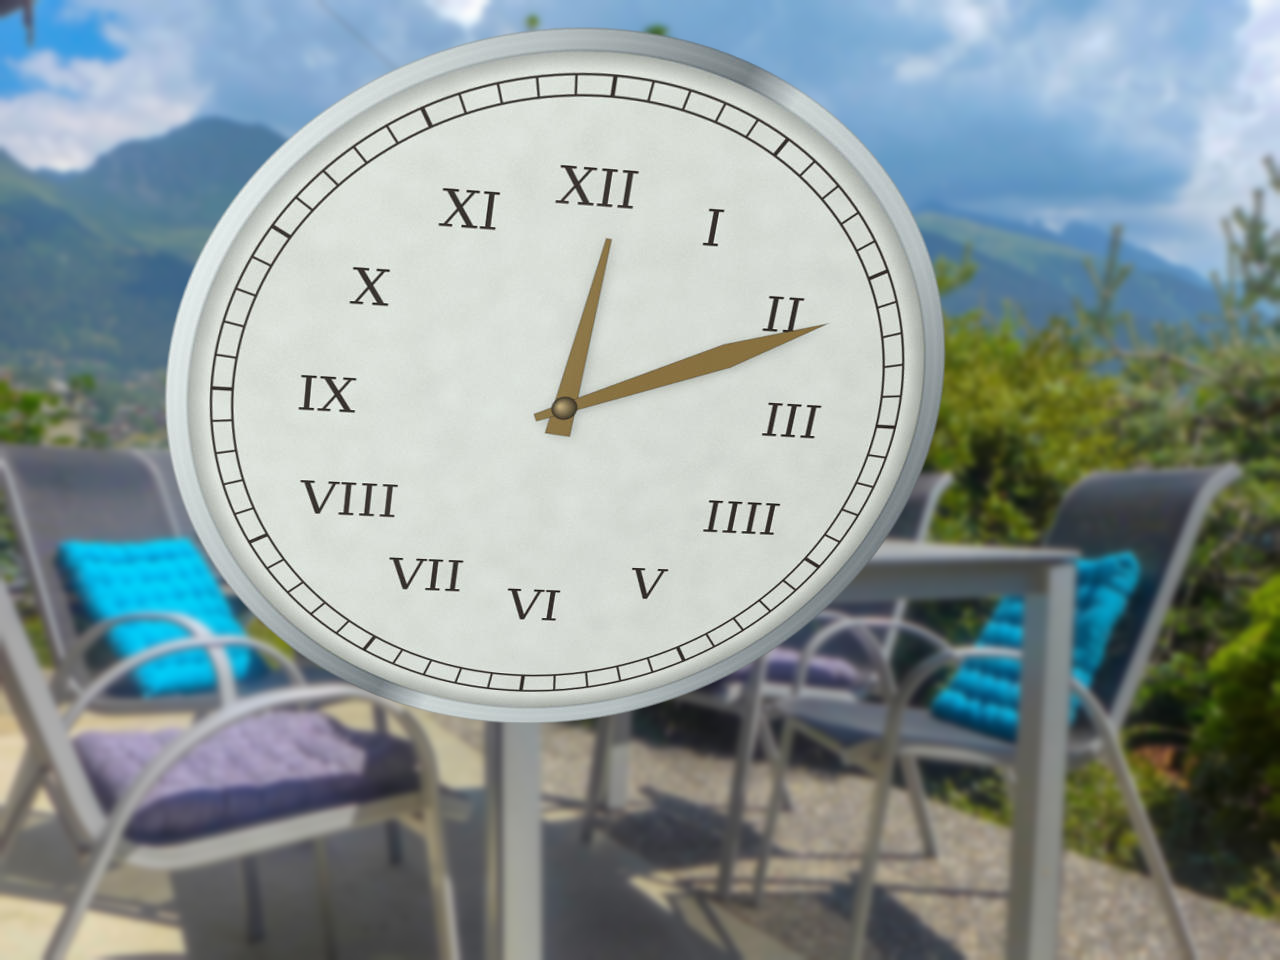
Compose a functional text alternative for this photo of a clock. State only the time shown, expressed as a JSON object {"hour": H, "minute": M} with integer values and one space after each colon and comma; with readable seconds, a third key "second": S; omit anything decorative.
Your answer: {"hour": 12, "minute": 11}
